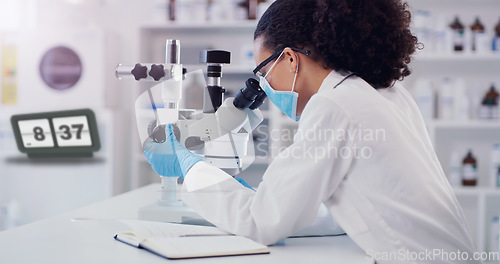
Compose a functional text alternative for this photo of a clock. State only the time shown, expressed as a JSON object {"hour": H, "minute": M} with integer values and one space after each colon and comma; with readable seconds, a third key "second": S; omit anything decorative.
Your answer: {"hour": 8, "minute": 37}
